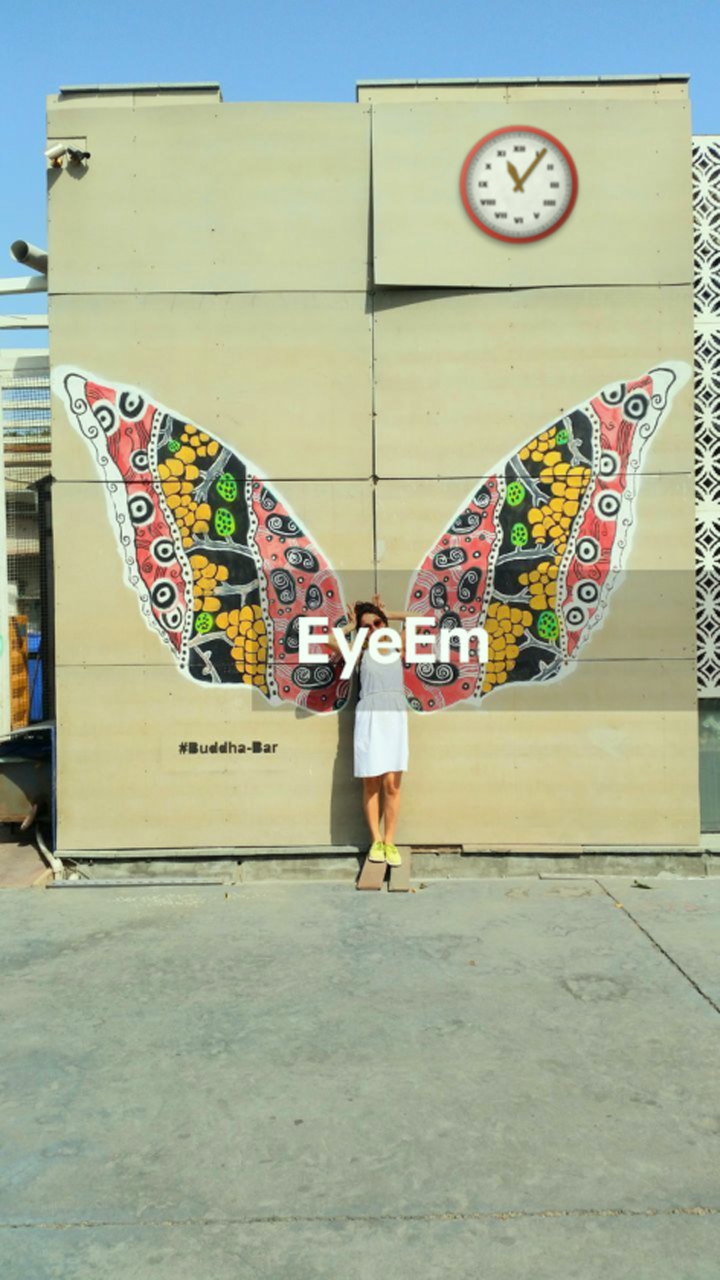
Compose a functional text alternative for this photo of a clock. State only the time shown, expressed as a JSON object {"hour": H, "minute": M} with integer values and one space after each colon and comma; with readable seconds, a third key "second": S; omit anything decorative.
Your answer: {"hour": 11, "minute": 6}
